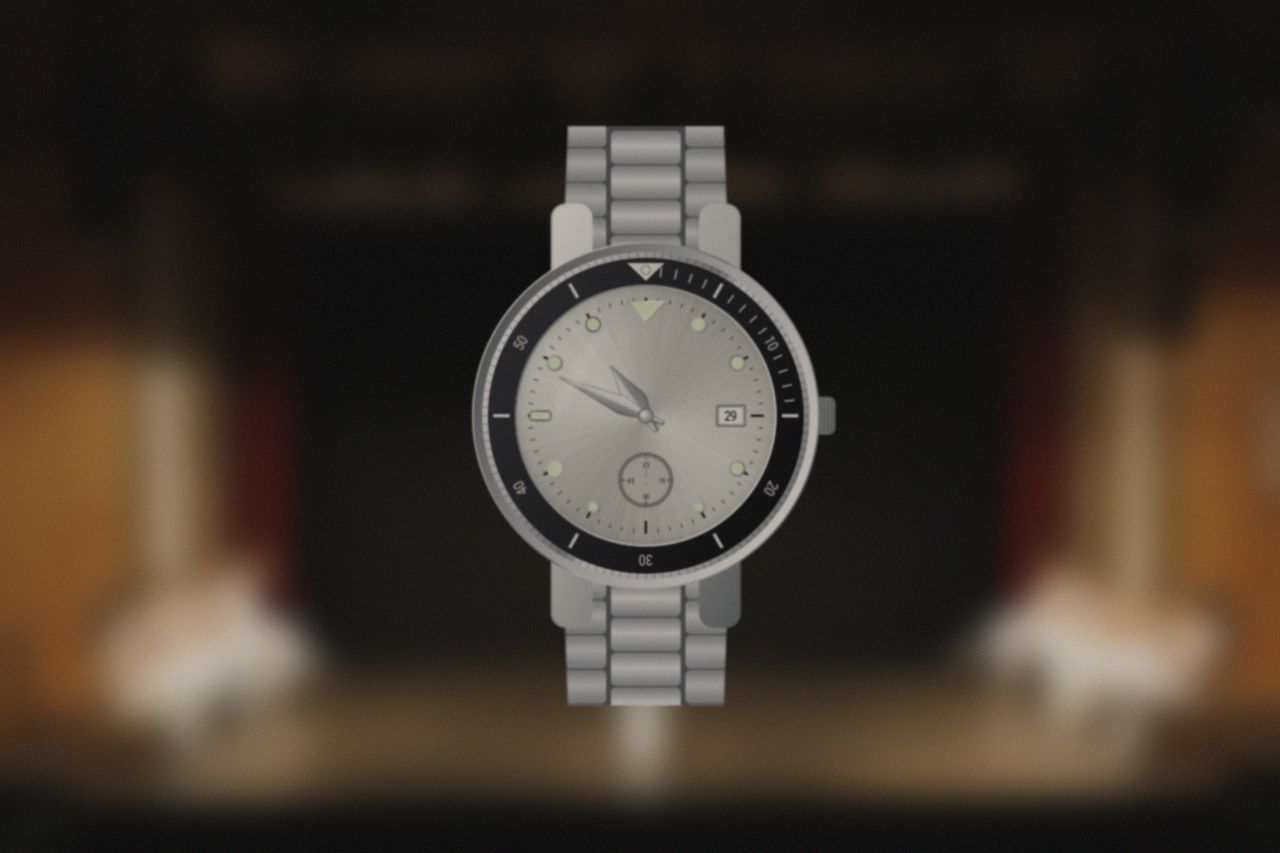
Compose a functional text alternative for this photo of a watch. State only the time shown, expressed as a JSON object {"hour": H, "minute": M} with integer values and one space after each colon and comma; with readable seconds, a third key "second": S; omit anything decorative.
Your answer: {"hour": 10, "minute": 49}
